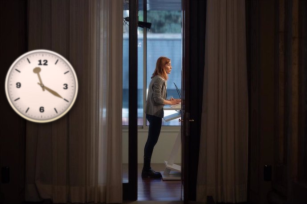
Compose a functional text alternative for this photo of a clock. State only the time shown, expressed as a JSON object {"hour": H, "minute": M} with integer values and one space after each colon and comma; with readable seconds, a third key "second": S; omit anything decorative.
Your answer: {"hour": 11, "minute": 20}
